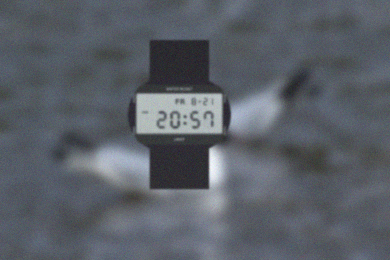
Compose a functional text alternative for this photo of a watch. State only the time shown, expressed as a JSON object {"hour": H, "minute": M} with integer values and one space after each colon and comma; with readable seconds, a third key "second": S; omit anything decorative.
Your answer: {"hour": 20, "minute": 57}
